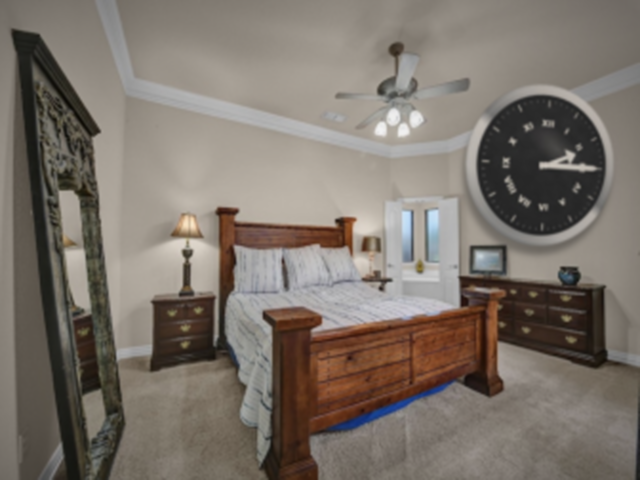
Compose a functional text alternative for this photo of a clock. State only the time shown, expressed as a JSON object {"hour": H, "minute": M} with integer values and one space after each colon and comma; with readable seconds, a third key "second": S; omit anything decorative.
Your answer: {"hour": 2, "minute": 15}
